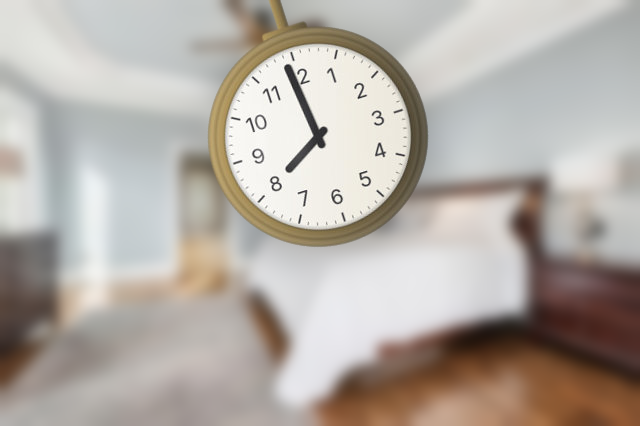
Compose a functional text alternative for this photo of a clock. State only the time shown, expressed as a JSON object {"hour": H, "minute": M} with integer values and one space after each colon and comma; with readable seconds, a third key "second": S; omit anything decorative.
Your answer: {"hour": 7, "minute": 59}
